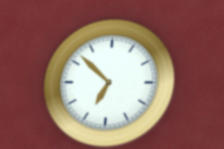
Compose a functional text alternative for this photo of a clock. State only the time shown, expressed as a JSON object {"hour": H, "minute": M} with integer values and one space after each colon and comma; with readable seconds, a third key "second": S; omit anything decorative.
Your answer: {"hour": 6, "minute": 52}
